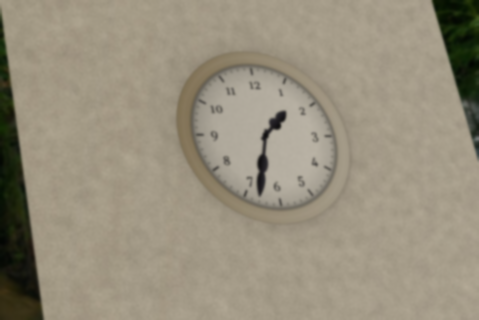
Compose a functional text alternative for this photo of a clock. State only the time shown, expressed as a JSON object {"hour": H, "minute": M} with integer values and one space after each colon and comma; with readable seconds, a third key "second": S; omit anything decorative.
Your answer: {"hour": 1, "minute": 33}
